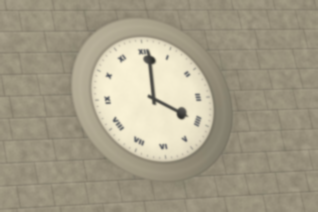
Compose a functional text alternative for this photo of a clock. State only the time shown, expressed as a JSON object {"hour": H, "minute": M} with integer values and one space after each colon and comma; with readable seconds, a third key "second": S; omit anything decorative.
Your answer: {"hour": 4, "minute": 1}
